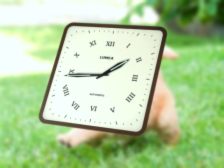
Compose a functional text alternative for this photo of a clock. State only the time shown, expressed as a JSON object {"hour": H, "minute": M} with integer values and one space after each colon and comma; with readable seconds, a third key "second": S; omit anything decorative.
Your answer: {"hour": 1, "minute": 44}
